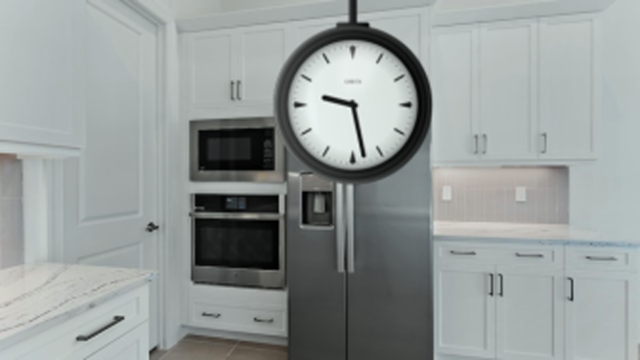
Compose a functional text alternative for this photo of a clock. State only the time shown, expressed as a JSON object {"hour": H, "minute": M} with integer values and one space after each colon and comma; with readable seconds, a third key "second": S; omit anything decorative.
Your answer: {"hour": 9, "minute": 28}
